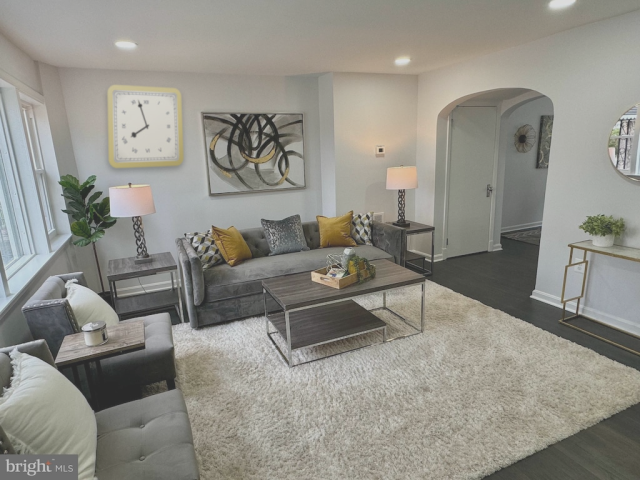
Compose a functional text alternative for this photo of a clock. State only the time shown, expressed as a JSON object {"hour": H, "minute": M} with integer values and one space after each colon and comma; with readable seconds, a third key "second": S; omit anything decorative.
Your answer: {"hour": 7, "minute": 57}
